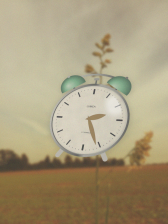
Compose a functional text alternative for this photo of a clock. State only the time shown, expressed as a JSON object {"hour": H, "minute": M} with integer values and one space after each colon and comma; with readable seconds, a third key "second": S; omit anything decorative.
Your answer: {"hour": 2, "minute": 26}
